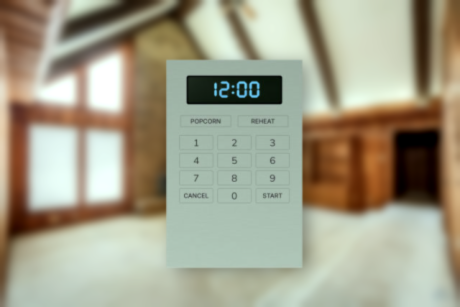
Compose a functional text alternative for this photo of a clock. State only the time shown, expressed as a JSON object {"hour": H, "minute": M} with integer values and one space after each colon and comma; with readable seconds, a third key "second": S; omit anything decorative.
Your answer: {"hour": 12, "minute": 0}
